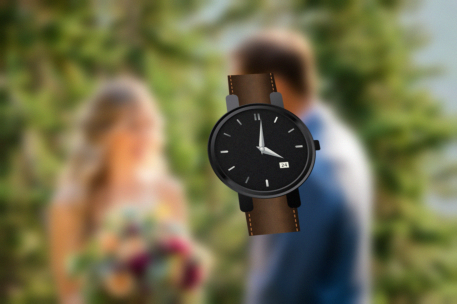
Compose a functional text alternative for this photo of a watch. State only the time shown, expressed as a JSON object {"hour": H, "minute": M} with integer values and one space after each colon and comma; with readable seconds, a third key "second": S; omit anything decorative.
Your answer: {"hour": 4, "minute": 1}
